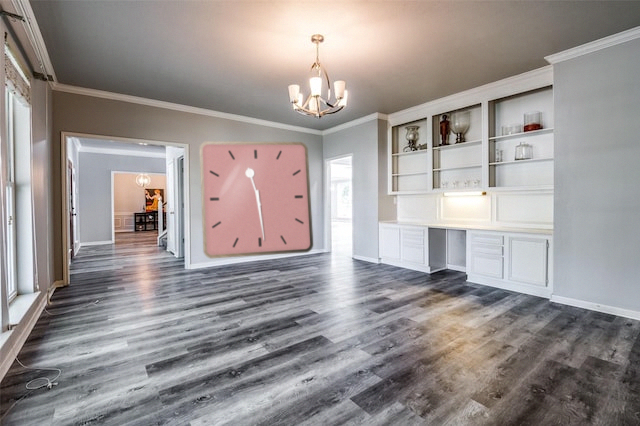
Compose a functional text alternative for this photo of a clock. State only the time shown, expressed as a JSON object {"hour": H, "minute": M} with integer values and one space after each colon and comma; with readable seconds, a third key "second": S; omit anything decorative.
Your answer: {"hour": 11, "minute": 29}
